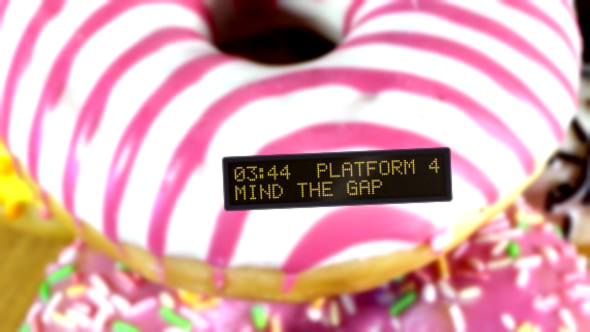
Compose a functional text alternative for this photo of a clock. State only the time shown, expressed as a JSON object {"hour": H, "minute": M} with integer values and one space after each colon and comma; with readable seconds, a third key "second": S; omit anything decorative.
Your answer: {"hour": 3, "minute": 44}
